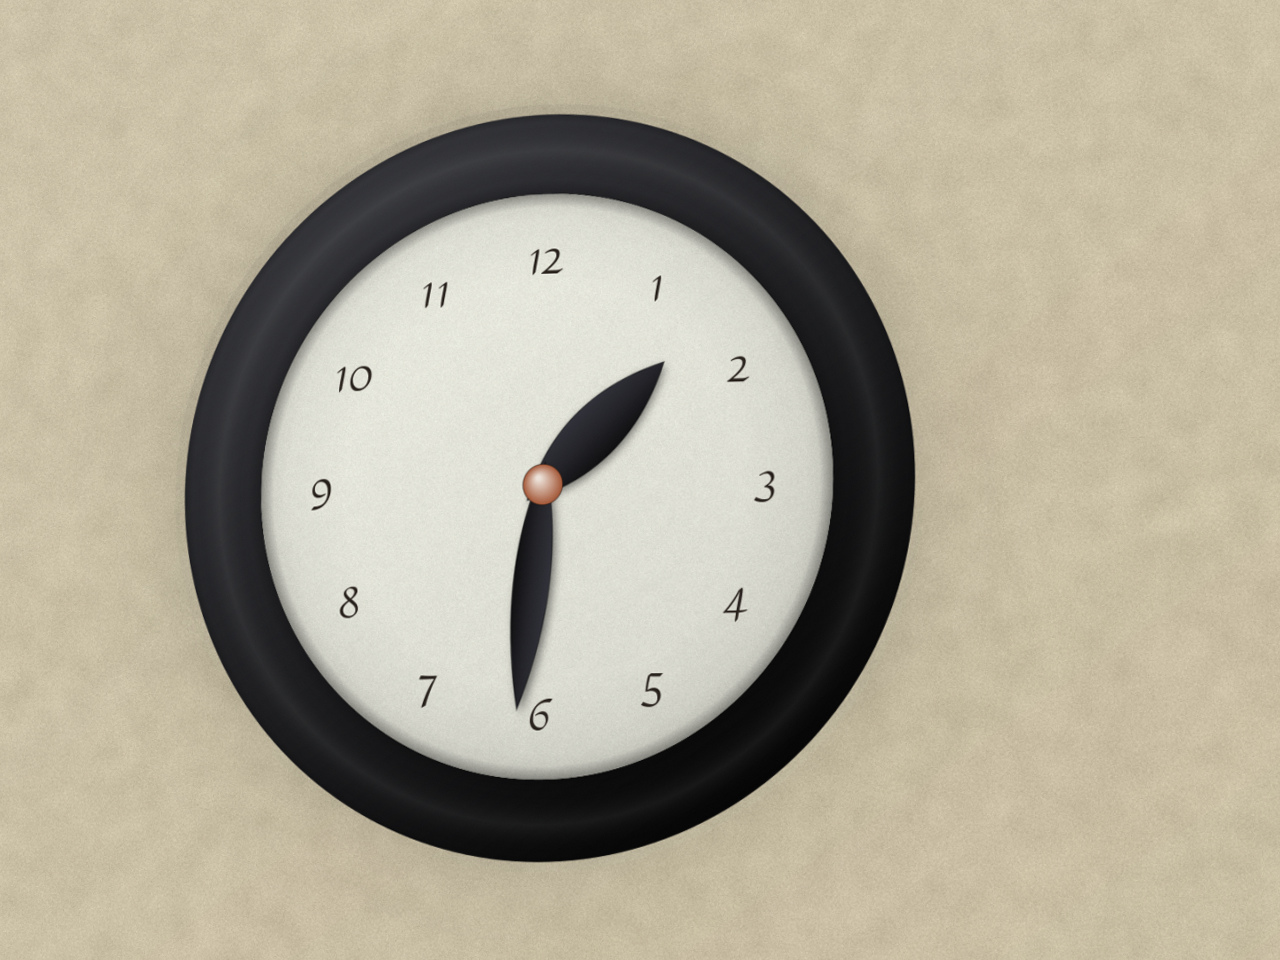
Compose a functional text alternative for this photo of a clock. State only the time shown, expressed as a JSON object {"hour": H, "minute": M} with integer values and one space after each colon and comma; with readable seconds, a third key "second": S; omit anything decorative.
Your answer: {"hour": 1, "minute": 31}
